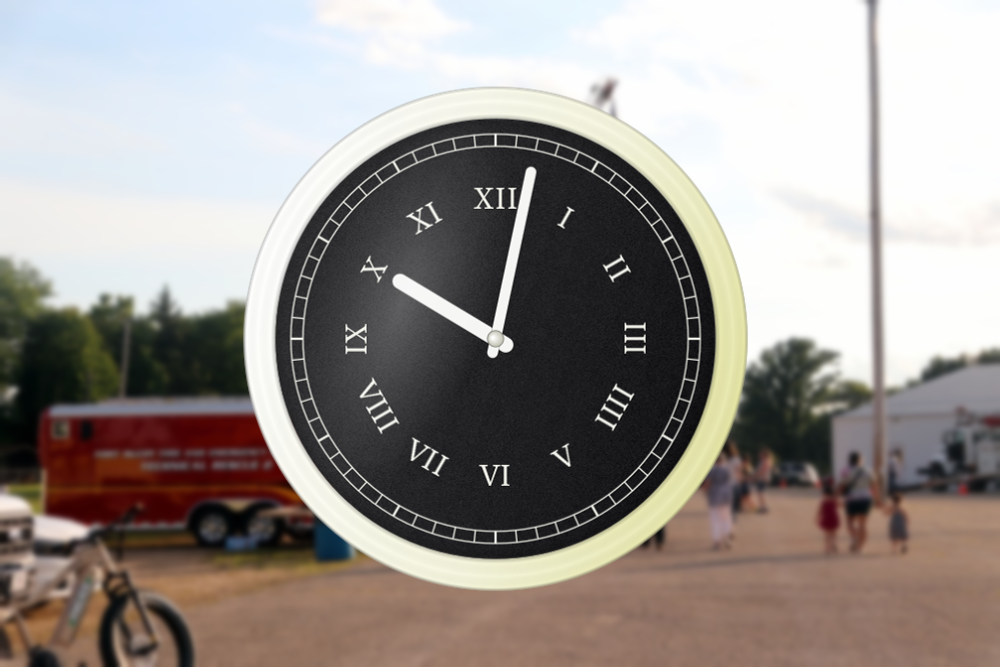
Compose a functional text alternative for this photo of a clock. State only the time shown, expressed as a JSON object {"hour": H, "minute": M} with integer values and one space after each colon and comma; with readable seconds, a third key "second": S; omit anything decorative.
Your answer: {"hour": 10, "minute": 2}
